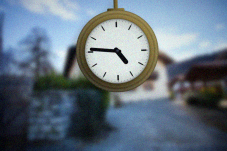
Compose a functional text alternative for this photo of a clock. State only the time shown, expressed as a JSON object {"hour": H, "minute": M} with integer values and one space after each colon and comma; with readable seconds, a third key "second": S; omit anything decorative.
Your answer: {"hour": 4, "minute": 46}
